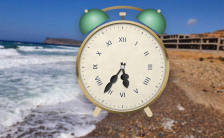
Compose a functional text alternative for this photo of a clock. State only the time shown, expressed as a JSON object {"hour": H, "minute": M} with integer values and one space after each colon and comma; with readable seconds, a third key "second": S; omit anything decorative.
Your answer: {"hour": 5, "minute": 36}
